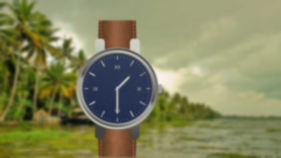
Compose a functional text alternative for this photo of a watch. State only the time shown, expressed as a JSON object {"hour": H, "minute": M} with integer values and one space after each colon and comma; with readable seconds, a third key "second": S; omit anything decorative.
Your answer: {"hour": 1, "minute": 30}
